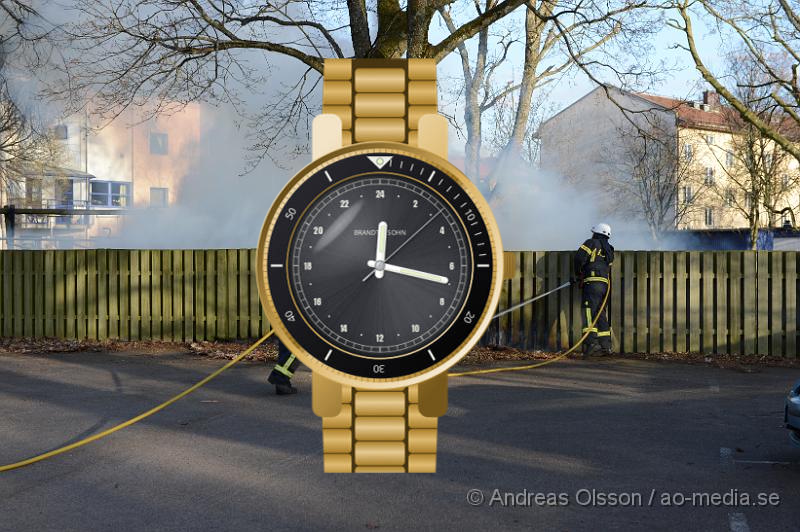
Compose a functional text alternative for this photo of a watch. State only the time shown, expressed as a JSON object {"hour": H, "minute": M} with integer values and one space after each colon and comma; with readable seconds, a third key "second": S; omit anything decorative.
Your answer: {"hour": 0, "minute": 17, "second": 8}
